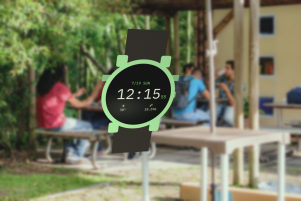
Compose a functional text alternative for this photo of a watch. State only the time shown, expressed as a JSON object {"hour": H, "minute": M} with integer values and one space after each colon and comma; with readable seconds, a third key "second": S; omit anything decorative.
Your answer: {"hour": 12, "minute": 15}
